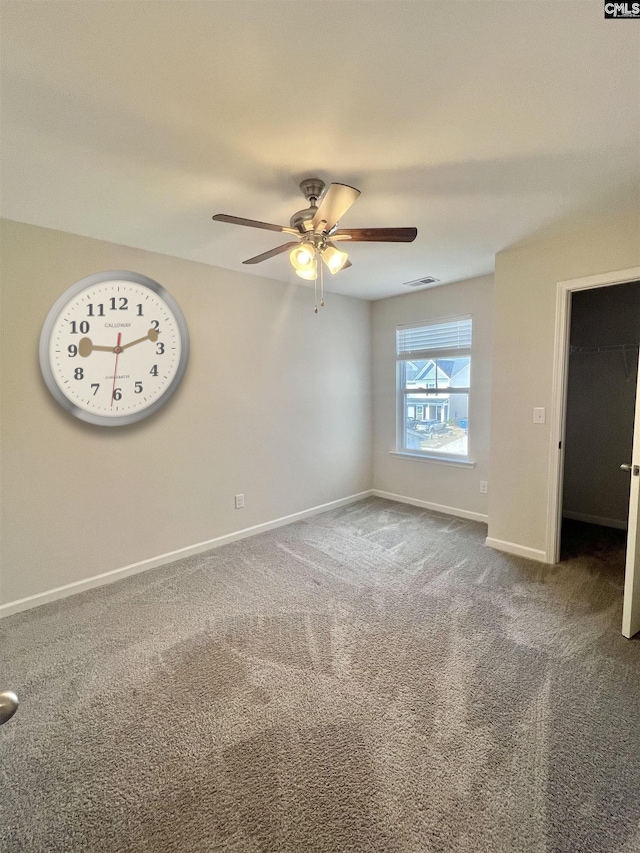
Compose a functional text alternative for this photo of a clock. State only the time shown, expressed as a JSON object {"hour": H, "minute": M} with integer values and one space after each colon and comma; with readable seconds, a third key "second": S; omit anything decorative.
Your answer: {"hour": 9, "minute": 11, "second": 31}
